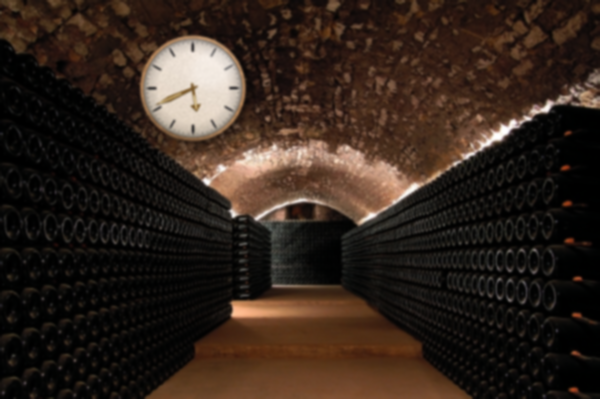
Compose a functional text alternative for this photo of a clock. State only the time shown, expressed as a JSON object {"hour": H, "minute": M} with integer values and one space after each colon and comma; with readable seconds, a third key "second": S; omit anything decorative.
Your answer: {"hour": 5, "minute": 41}
